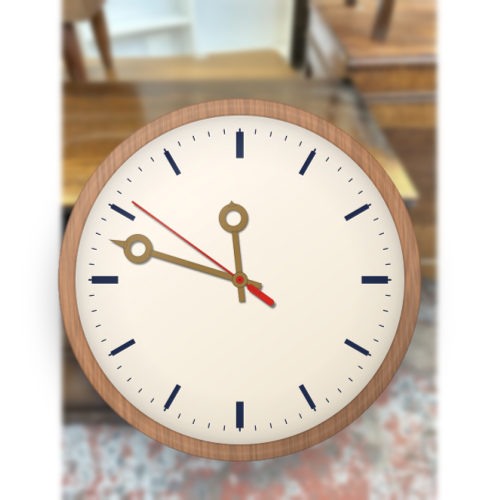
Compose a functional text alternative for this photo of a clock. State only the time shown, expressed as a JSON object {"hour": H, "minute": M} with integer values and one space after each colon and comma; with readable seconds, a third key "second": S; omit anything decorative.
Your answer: {"hour": 11, "minute": 47, "second": 51}
